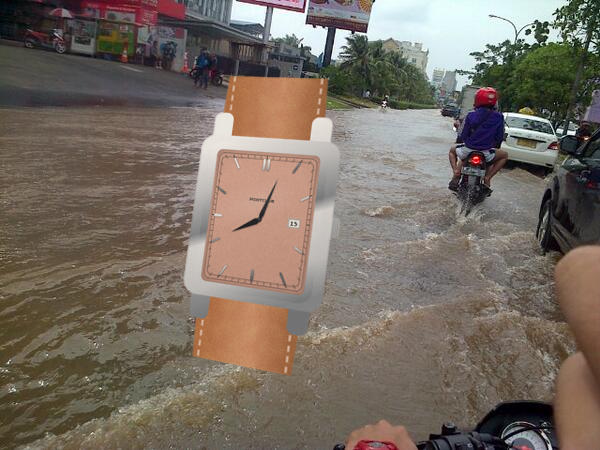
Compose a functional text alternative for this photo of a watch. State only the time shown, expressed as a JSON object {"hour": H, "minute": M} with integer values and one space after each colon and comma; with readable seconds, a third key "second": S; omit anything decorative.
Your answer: {"hour": 8, "minute": 3}
